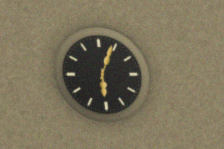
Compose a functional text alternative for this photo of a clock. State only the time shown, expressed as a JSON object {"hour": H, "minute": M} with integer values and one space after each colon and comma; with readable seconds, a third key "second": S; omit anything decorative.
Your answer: {"hour": 6, "minute": 4}
